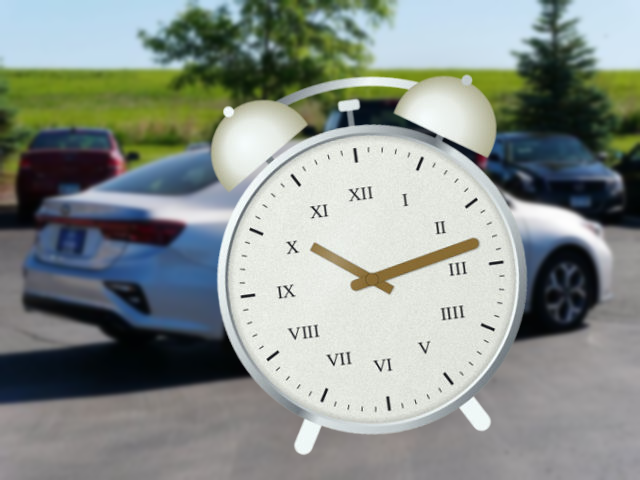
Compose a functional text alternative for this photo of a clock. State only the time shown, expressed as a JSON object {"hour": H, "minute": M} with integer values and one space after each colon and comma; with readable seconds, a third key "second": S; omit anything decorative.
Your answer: {"hour": 10, "minute": 13}
